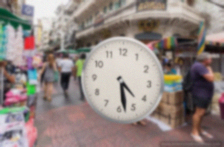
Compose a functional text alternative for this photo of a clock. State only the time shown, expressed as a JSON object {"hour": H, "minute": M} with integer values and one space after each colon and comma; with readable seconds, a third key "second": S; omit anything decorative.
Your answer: {"hour": 4, "minute": 28}
